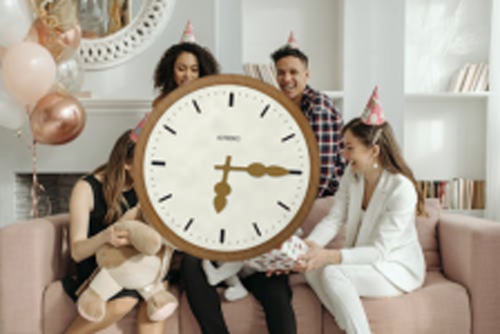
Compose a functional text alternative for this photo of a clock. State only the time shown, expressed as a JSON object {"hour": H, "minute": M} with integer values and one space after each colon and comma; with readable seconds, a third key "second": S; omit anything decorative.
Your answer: {"hour": 6, "minute": 15}
